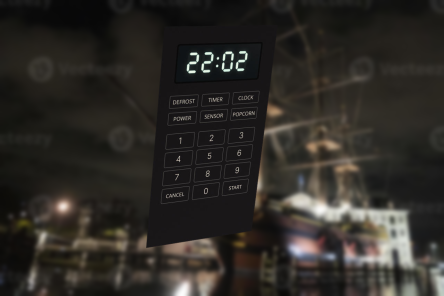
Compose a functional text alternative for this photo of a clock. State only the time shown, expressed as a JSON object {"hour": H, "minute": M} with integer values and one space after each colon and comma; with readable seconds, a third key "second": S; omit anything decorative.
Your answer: {"hour": 22, "minute": 2}
